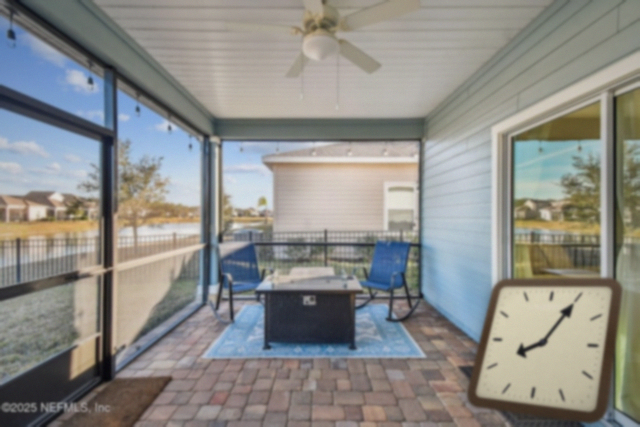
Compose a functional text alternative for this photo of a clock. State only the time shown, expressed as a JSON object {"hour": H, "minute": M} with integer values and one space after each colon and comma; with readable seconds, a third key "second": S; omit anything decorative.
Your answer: {"hour": 8, "minute": 5}
